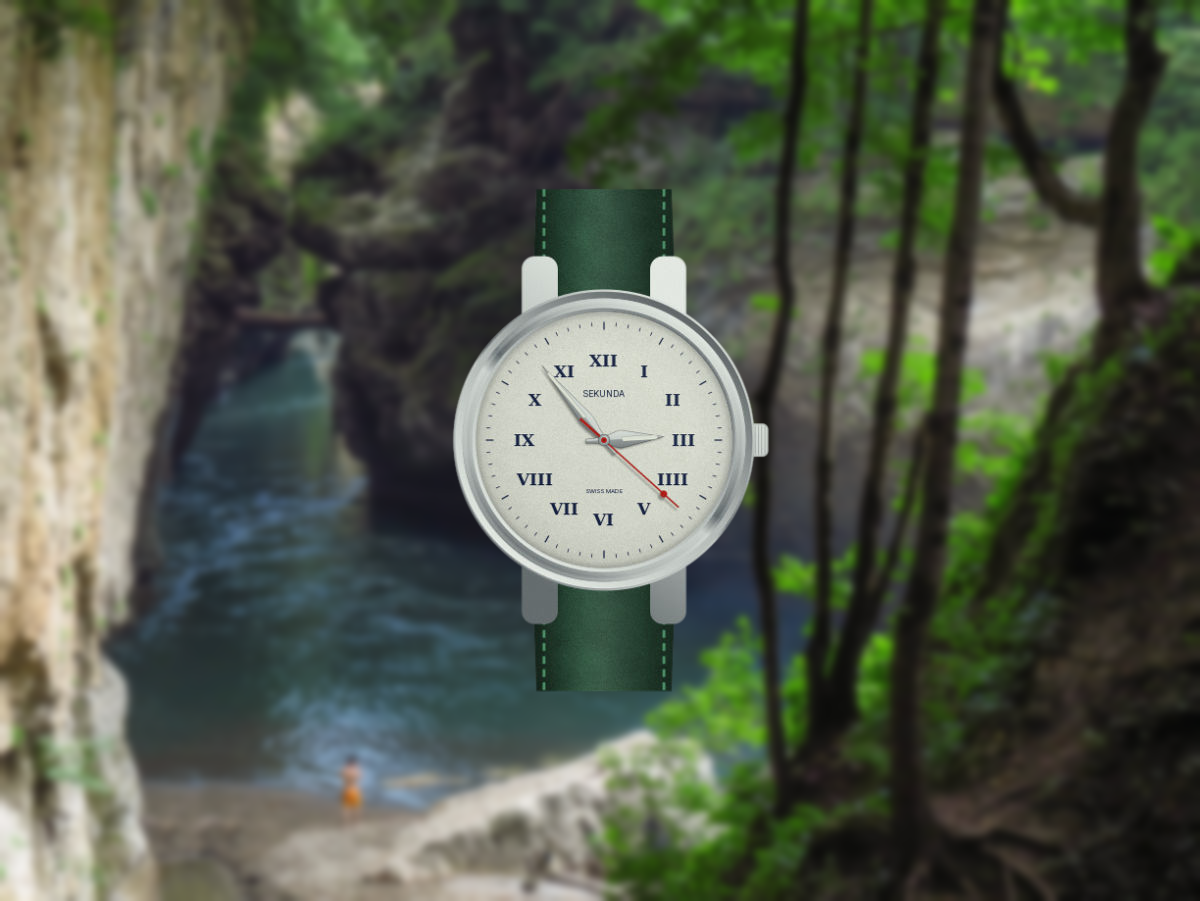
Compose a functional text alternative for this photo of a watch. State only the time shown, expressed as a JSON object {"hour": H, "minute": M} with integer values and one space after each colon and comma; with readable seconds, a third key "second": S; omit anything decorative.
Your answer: {"hour": 2, "minute": 53, "second": 22}
